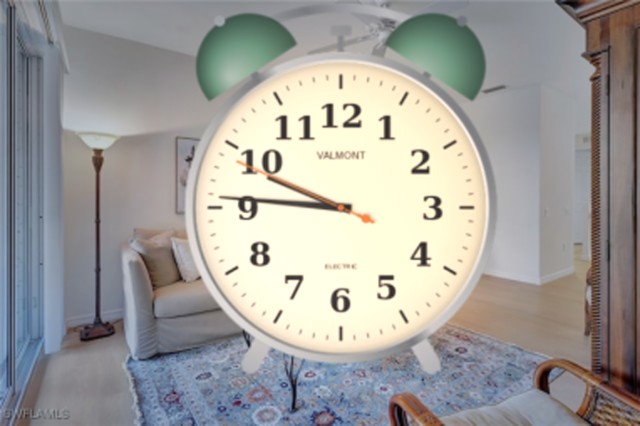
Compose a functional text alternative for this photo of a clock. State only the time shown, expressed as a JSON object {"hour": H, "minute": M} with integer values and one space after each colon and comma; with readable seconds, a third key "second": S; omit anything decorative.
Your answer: {"hour": 9, "minute": 45, "second": 49}
